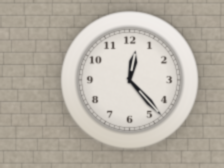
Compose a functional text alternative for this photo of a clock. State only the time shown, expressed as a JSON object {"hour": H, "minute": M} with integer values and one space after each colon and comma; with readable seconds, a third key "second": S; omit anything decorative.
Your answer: {"hour": 12, "minute": 23}
